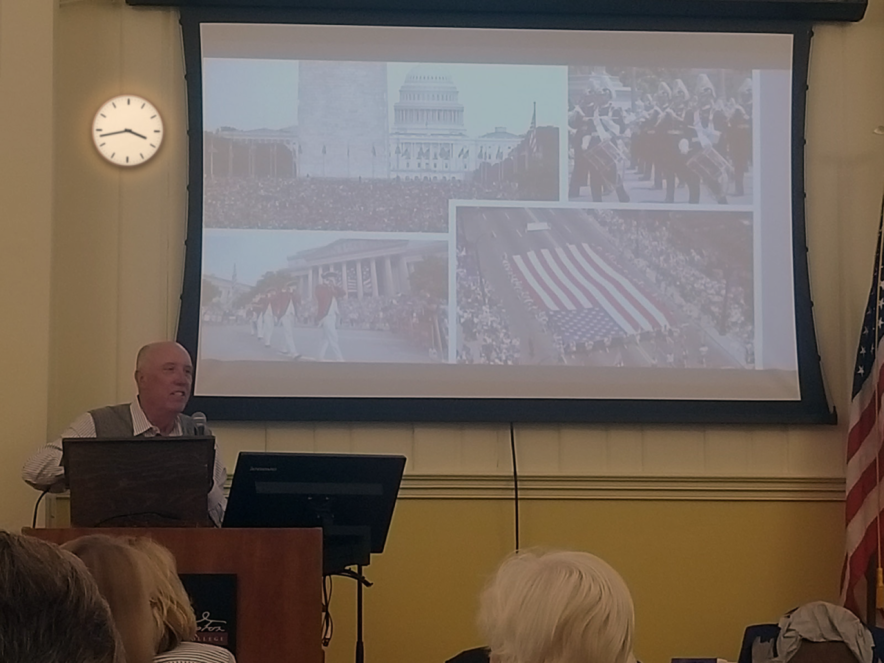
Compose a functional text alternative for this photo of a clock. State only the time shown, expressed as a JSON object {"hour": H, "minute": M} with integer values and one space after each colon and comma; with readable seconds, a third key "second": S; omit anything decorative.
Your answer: {"hour": 3, "minute": 43}
